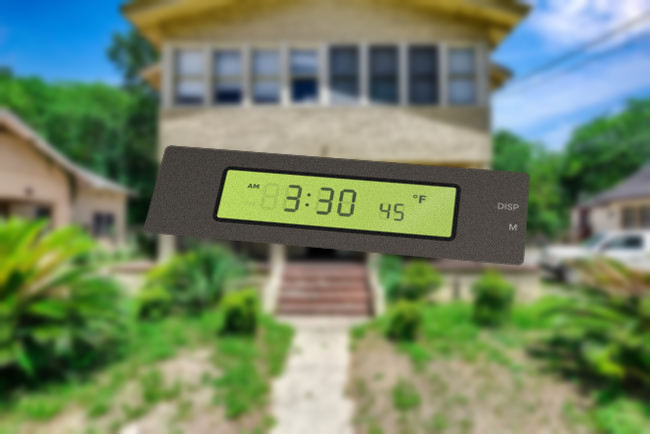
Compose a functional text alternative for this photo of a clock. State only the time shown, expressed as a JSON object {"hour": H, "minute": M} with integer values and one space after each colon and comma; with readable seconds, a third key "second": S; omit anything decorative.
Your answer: {"hour": 3, "minute": 30}
